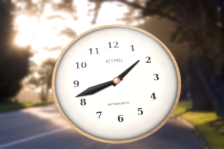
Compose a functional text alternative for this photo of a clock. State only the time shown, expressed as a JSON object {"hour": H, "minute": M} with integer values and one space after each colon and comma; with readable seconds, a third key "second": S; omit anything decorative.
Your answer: {"hour": 1, "minute": 42}
